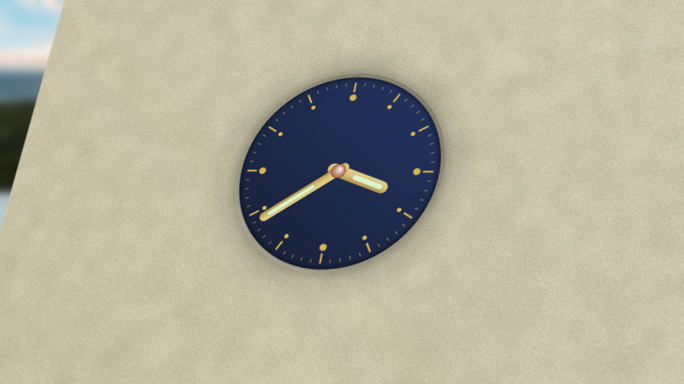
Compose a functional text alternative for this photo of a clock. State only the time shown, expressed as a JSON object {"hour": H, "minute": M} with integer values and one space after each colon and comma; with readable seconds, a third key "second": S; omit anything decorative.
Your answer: {"hour": 3, "minute": 39}
